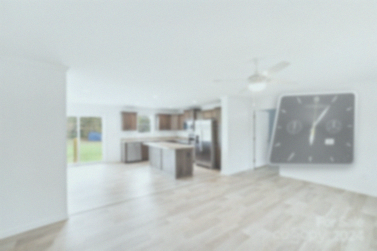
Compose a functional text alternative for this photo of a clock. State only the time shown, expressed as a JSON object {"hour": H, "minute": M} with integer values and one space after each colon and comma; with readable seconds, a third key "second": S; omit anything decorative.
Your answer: {"hour": 6, "minute": 5}
